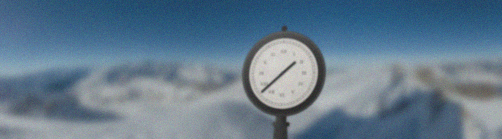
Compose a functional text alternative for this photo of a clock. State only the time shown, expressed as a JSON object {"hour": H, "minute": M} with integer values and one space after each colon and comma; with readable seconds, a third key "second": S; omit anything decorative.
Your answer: {"hour": 1, "minute": 38}
